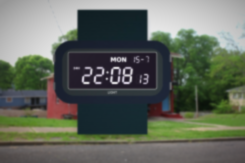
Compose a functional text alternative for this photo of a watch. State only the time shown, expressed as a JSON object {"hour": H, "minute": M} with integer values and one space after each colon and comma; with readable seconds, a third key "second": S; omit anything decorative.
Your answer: {"hour": 22, "minute": 8, "second": 13}
